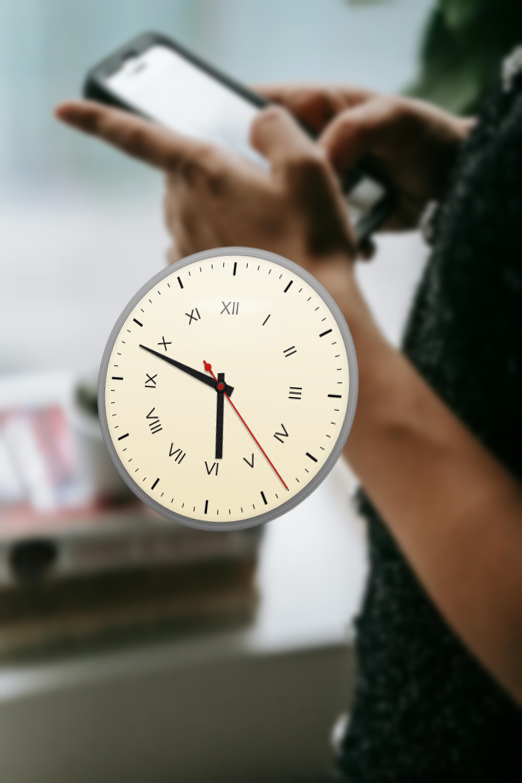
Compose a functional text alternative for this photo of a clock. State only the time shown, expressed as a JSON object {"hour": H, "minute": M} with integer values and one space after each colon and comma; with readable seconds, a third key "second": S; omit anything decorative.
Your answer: {"hour": 5, "minute": 48, "second": 23}
